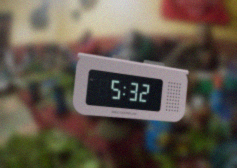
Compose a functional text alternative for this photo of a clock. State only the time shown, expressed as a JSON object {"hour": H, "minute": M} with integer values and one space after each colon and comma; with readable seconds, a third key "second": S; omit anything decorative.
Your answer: {"hour": 5, "minute": 32}
